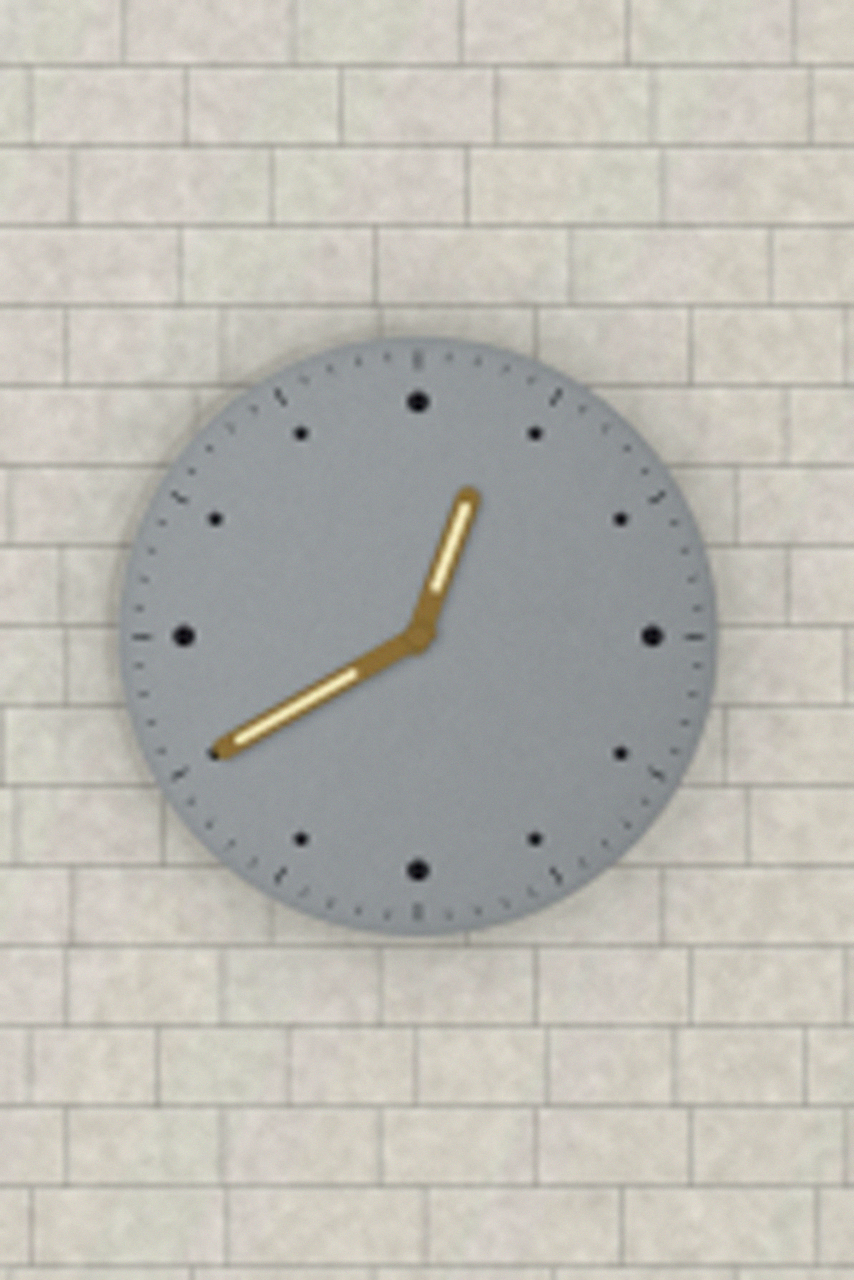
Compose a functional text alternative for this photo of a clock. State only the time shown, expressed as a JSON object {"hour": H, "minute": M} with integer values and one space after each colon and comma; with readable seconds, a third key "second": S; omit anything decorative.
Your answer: {"hour": 12, "minute": 40}
